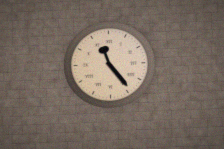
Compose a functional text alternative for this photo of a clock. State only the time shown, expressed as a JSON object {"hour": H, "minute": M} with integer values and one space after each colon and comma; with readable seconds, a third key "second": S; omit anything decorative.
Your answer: {"hour": 11, "minute": 24}
